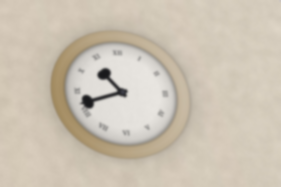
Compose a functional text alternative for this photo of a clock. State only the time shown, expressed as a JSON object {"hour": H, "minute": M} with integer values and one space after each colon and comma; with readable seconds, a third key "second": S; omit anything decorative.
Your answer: {"hour": 10, "minute": 42}
